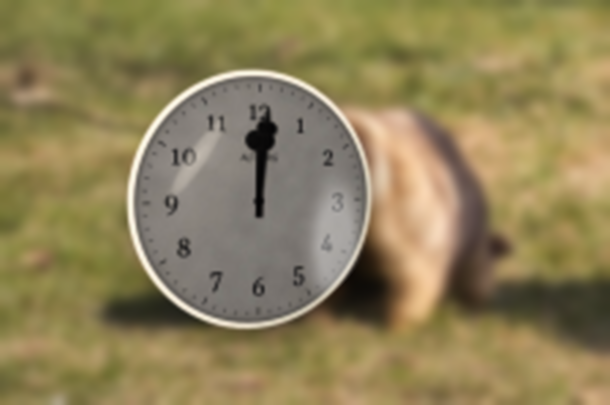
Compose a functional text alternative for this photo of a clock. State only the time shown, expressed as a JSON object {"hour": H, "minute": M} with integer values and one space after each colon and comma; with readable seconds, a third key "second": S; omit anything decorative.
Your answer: {"hour": 12, "minute": 1}
